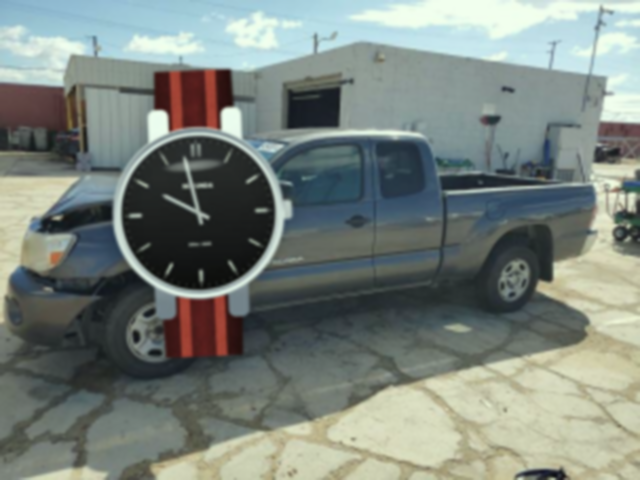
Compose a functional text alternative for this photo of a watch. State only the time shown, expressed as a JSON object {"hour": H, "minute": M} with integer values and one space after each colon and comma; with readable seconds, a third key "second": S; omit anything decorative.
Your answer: {"hour": 9, "minute": 58}
